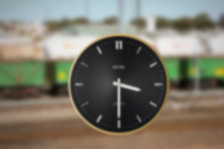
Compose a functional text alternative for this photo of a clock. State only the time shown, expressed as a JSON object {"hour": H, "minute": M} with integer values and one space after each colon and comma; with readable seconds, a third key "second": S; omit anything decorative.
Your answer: {"hour": 3, "minute": 30}
